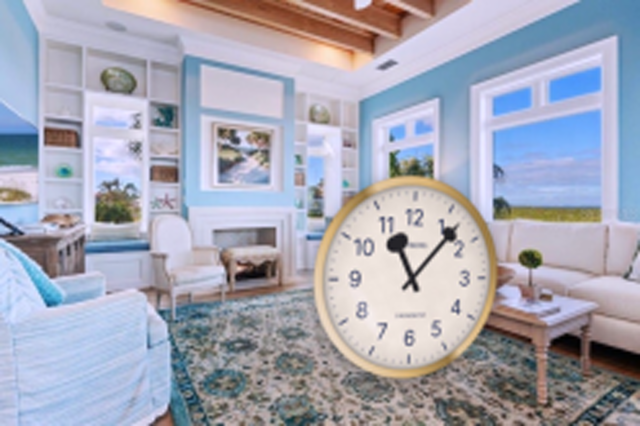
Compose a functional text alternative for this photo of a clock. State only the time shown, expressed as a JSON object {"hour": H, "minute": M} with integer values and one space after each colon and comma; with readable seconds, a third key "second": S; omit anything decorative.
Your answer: {"hour": 11, "minute": 7}
